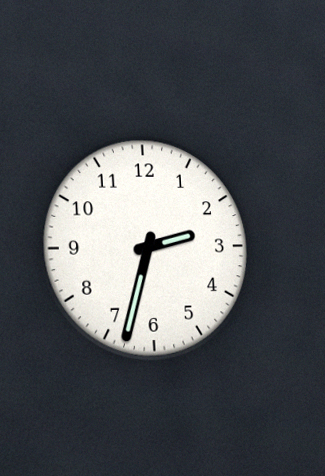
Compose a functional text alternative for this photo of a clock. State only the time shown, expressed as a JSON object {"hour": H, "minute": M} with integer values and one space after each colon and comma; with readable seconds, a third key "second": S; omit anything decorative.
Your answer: {"hour": 2, "minute": 33}
